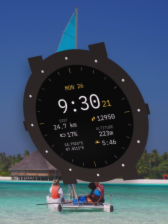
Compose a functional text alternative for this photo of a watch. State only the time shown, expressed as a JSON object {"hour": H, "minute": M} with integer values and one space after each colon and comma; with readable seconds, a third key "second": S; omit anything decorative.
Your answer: {"hour": 9, "minute": 30}
